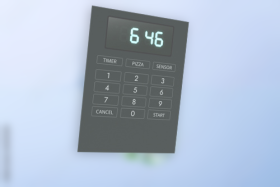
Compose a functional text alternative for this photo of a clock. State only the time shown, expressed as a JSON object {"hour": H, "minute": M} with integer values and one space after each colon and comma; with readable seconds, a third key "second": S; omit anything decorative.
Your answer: {"hour": 6, "minute": 46}
